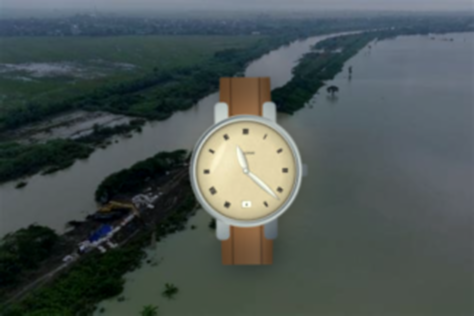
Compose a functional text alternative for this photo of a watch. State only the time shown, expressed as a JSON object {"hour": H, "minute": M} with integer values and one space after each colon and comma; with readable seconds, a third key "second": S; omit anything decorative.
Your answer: {"hour": 11, "minute": 22}
